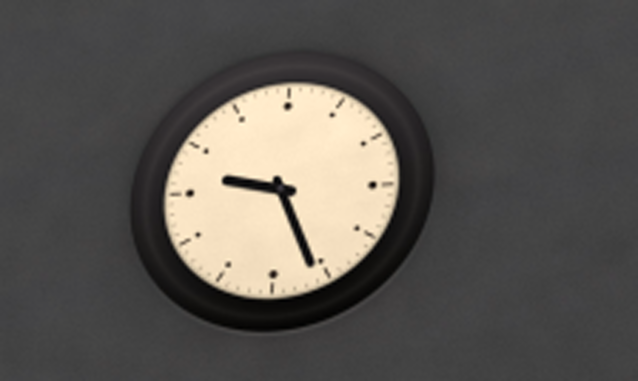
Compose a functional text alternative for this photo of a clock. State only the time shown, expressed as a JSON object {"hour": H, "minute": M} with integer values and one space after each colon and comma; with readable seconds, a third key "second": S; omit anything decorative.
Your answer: {"hour": 9, "minute": 26}
